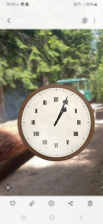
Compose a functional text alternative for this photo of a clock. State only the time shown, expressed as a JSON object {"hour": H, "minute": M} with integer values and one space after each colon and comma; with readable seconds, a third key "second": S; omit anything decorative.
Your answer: {"hour": 1, "minute": 4}
